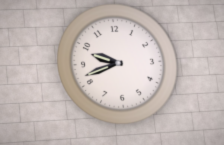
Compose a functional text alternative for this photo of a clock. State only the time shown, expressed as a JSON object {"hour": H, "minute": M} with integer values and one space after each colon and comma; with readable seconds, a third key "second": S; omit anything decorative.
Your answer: {"hour": 9, "minute": 42}
